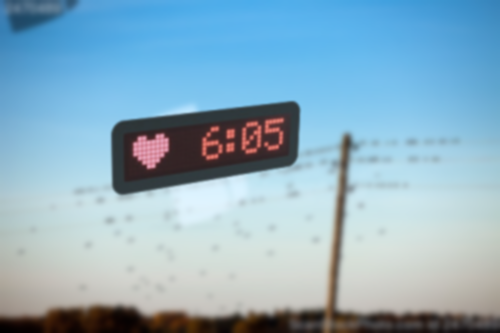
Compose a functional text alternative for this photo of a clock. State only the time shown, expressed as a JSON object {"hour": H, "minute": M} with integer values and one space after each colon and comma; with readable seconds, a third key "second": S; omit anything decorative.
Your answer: {"hour": 6, "minute": 5}
